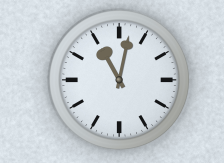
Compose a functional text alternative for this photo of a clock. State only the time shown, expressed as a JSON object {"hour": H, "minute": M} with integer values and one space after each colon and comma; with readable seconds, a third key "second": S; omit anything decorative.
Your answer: {"hour": 11, "minute": 2}
